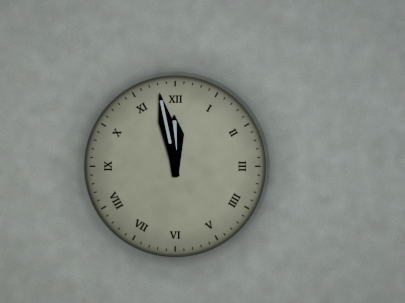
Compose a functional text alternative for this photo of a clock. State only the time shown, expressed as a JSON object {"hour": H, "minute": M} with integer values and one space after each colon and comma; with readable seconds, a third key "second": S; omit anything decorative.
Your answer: {"hour": 11, "minute": 58}
